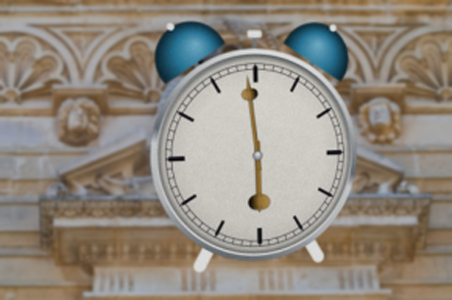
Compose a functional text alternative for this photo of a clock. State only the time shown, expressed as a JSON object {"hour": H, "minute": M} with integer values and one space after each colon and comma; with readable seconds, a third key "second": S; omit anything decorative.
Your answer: {"hour": 5, "minute": 59}
